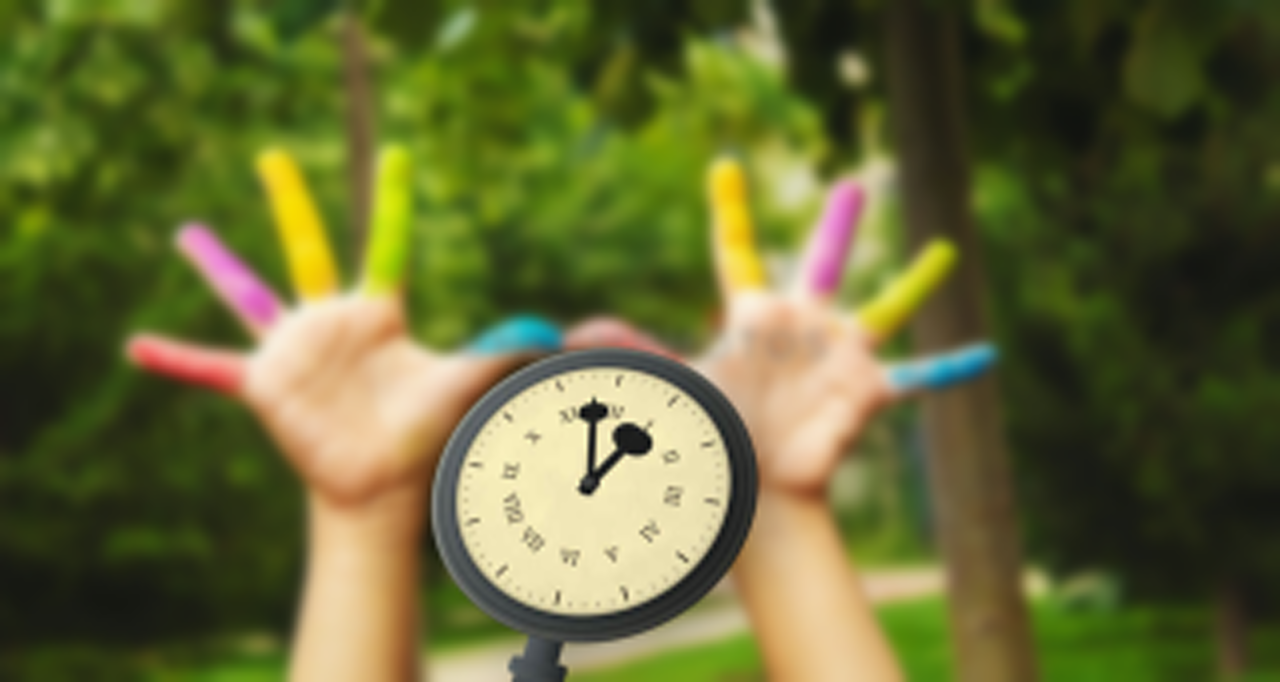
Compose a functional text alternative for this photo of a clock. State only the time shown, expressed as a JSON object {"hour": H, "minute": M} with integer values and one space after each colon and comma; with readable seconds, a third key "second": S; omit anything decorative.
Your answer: {"hour": 12, "minute": 58}
